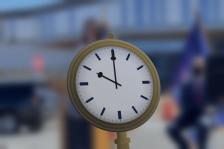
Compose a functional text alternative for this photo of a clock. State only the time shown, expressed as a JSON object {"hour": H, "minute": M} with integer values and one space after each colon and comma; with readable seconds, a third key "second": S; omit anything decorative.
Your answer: {"hour": 10, "minute": 0}
